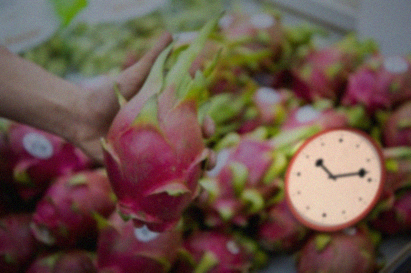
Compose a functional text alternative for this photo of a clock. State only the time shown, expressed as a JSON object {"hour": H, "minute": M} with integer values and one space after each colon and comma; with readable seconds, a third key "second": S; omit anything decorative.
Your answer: {"hour": 10, "minute": 13}
